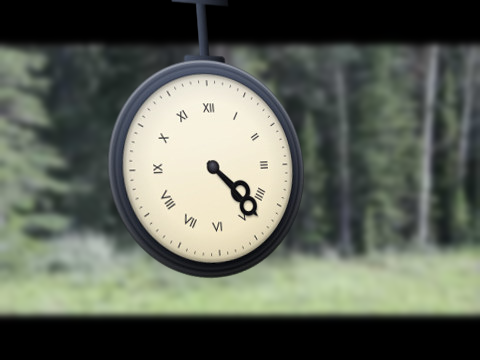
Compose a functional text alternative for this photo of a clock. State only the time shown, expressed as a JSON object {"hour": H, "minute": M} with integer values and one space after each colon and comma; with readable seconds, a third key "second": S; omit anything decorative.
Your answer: {"hour": 4, "minute": 23}
